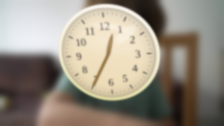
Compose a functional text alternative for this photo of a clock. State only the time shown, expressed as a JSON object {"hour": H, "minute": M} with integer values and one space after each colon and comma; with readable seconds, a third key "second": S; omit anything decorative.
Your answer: {"hour": 12, "minute": 35}
